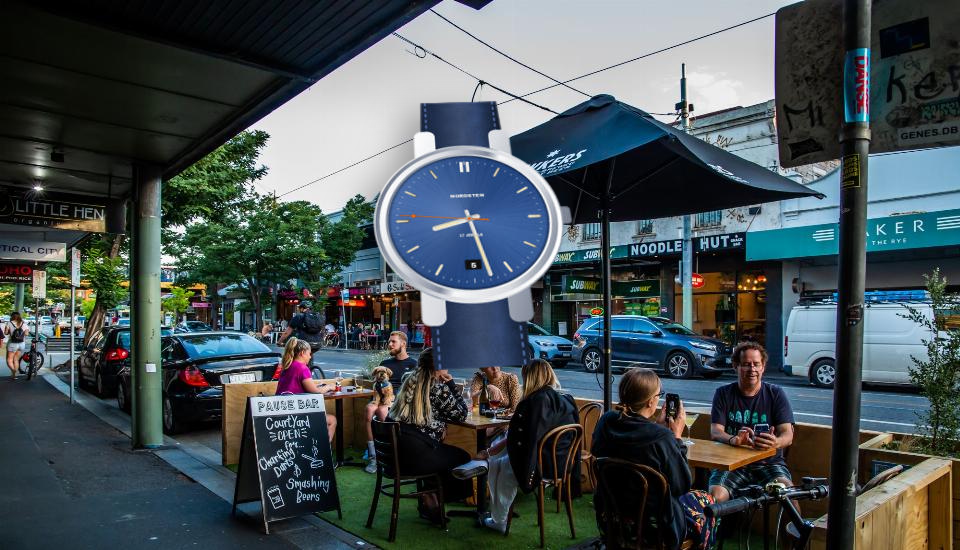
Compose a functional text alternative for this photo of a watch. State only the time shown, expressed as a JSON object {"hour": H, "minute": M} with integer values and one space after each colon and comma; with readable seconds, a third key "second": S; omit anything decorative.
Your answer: {"hour": 8, "minute": 27, "second": 46}
